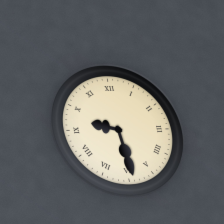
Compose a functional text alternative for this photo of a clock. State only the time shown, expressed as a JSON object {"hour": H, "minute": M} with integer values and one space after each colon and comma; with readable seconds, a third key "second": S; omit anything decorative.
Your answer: {"hour": 9, "minute": 29}
